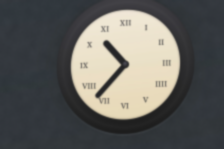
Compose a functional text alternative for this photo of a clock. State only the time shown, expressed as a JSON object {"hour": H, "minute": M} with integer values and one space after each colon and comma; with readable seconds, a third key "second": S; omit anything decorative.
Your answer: {"hour": 10, "minute": 37}
